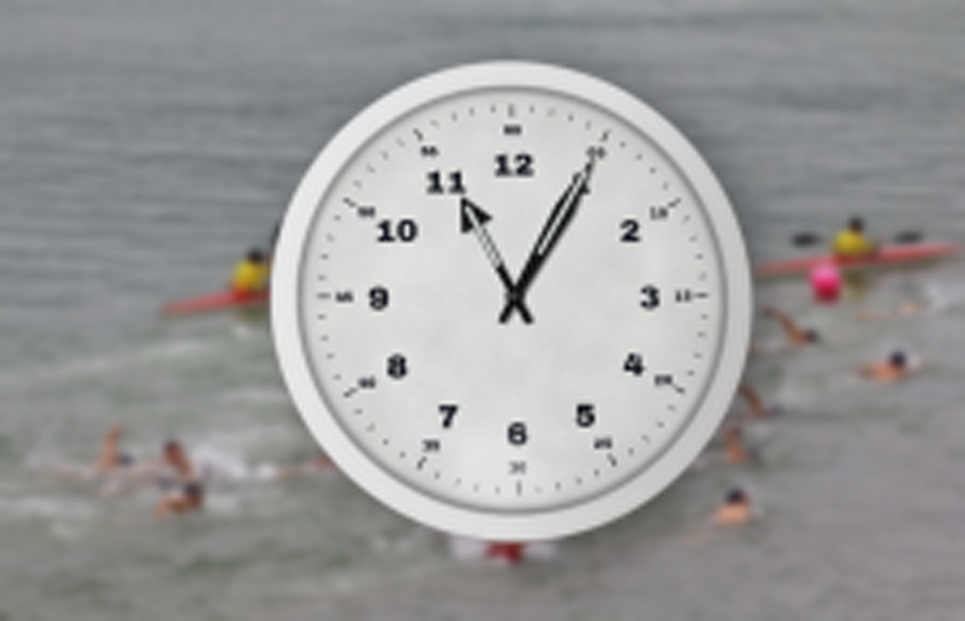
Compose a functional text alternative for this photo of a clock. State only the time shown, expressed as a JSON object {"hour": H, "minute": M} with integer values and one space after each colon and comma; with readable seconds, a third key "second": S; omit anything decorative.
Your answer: {"hour": 11, "minute": 5}
